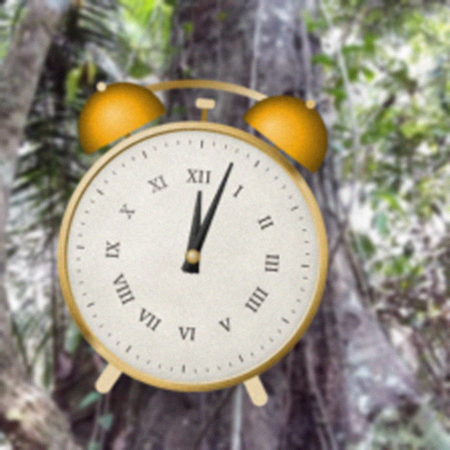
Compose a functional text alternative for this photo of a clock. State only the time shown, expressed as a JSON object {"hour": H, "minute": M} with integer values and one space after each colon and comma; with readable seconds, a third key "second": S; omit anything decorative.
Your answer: {"hour": 12, "minute": 3}
